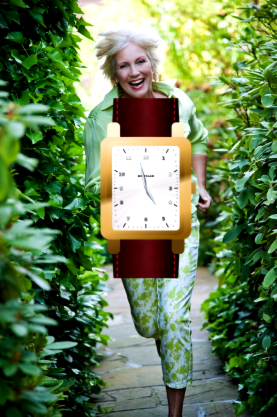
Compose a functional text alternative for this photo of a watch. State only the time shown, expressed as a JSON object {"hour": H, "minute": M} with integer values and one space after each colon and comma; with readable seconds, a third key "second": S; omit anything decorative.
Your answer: {"hour": 4, "minute": 58}
